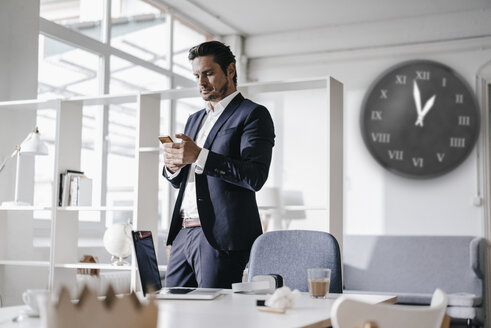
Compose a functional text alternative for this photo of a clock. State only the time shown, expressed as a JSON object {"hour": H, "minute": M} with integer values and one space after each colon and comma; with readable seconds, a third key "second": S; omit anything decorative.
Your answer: {"hour": 12, "minute": 58}
